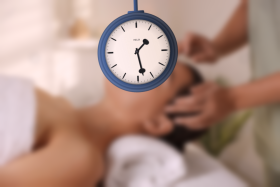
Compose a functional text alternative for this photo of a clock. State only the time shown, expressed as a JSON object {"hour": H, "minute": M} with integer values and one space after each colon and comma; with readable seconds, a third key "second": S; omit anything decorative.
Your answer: {"hour": 1, "minute": 28}
